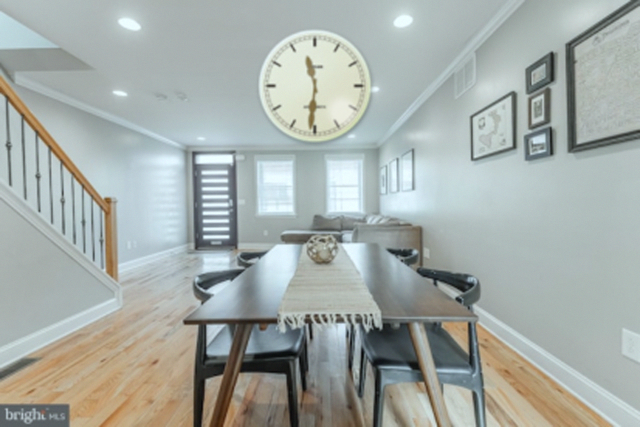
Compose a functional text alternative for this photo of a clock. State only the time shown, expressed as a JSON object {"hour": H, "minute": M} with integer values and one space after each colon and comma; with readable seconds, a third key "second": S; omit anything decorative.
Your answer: {"hour": 11, "minute": 31}
